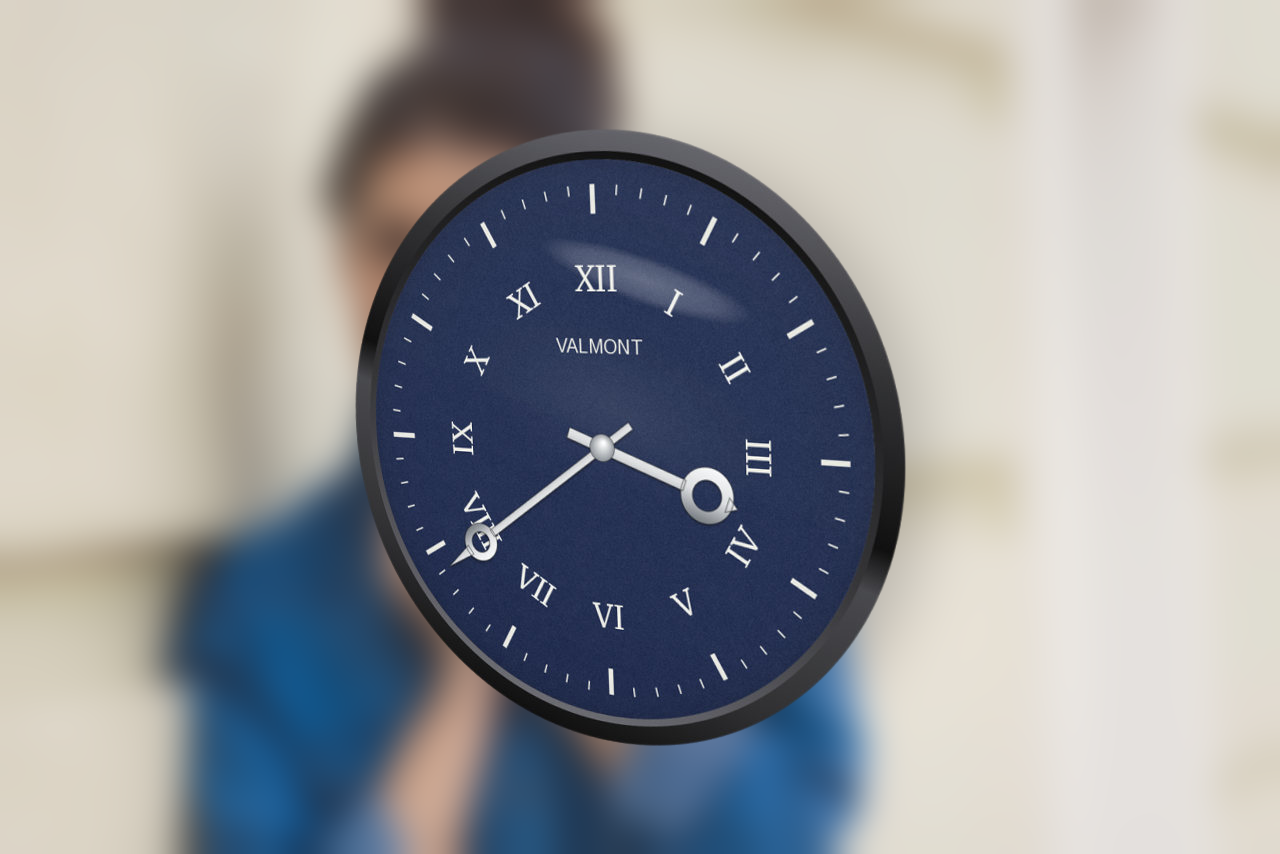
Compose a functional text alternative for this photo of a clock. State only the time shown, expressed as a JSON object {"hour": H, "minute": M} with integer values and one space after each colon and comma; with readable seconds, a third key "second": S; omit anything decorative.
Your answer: {"hour": 3, "minute": 39}
